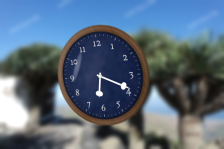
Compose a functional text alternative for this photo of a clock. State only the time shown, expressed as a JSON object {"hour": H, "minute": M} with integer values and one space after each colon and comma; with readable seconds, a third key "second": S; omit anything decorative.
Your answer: {"hour": 6, "minute": 19}
